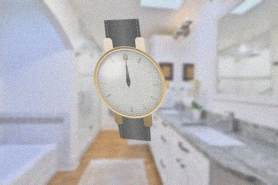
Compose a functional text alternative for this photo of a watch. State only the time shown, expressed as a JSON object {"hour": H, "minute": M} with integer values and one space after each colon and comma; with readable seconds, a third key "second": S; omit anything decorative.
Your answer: {"hour": 12, "minute": 0}
